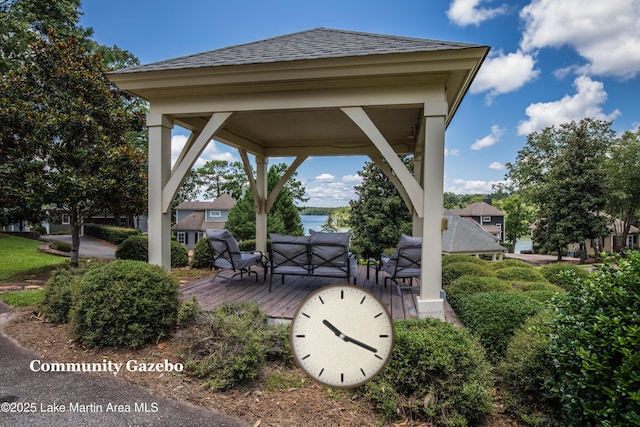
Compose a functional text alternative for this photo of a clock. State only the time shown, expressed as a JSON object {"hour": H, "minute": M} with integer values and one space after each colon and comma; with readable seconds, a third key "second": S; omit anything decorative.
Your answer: {"hour": 10, "minute": 19}
